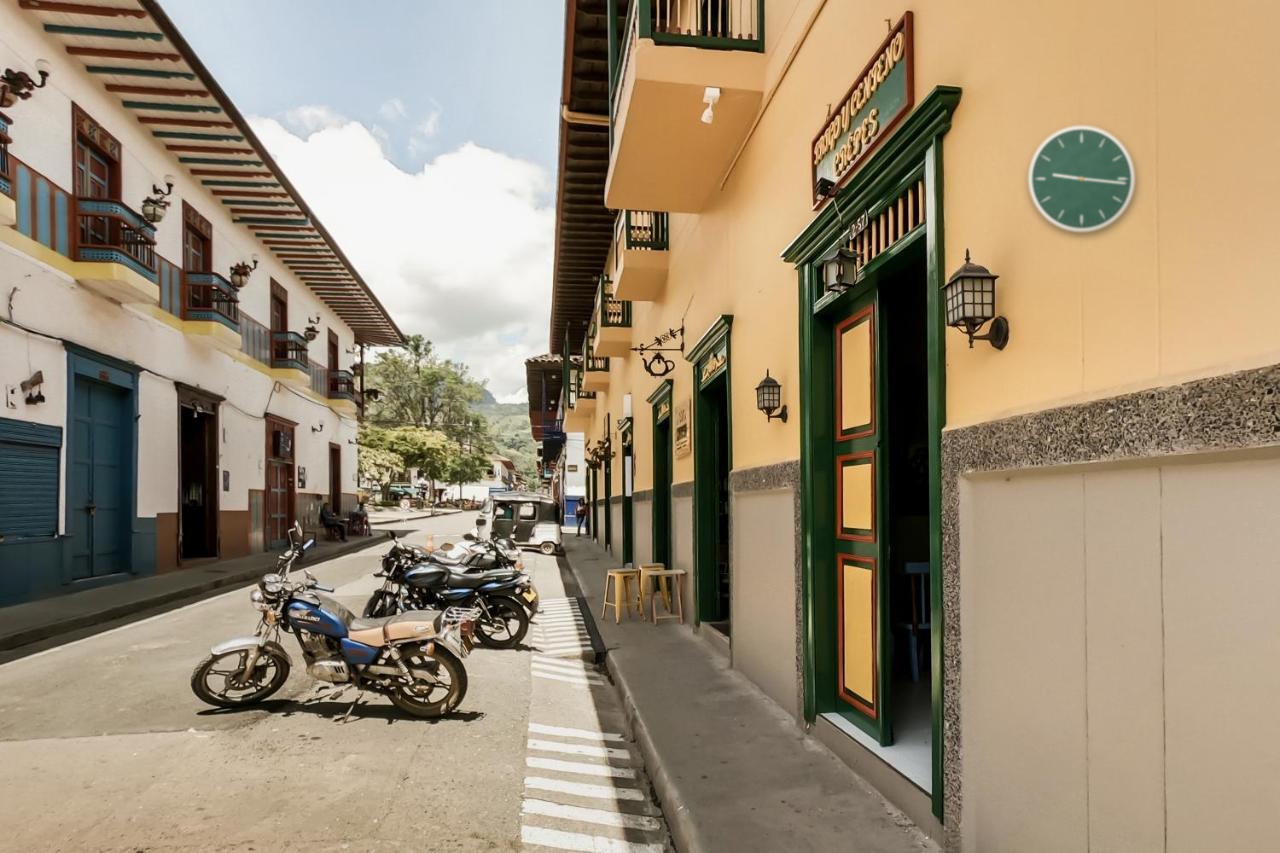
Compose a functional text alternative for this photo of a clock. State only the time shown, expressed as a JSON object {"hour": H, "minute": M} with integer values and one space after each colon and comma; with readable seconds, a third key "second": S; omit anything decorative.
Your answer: {"hour": 9, "minute": 16}
